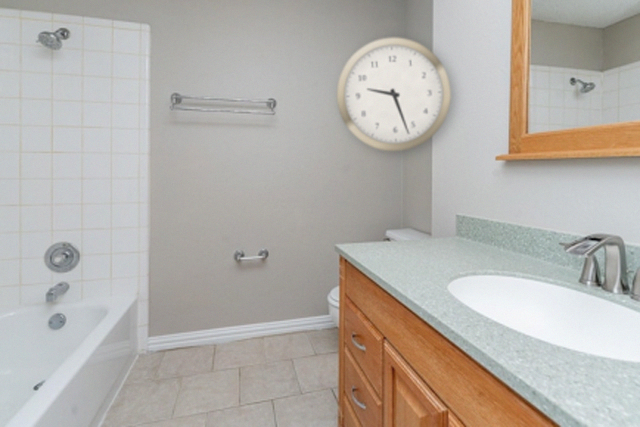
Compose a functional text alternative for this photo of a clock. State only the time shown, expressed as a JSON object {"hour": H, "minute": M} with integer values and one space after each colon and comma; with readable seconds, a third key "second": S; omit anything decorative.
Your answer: {"hour": 9, "minute": 27}
